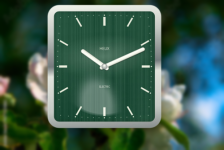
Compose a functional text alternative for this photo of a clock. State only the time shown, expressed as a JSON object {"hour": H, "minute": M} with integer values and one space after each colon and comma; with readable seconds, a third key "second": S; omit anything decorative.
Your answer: {"hour": 10, "minute": 11}
